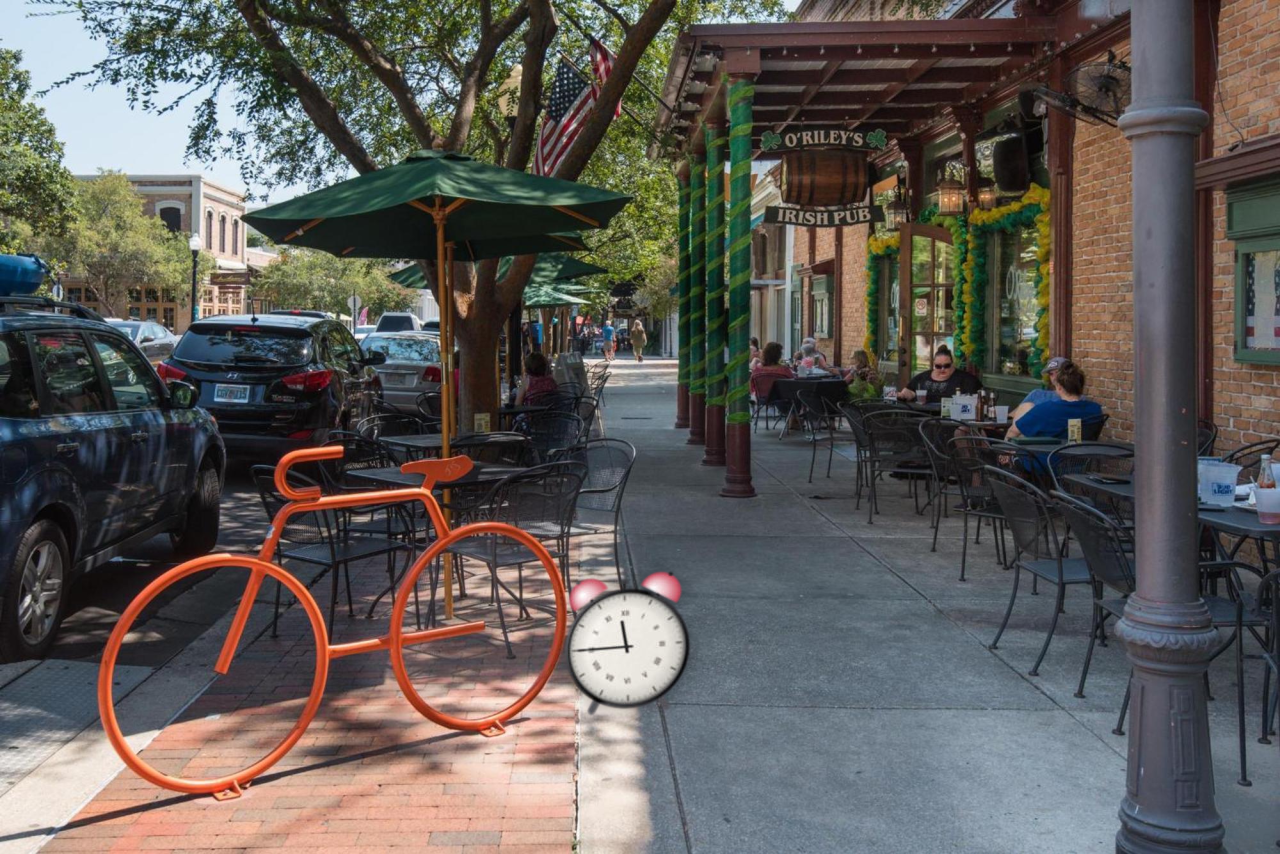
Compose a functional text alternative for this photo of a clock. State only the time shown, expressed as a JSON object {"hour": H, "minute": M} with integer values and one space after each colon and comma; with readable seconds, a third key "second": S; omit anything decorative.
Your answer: {"hour": 11, "minute": 45}
